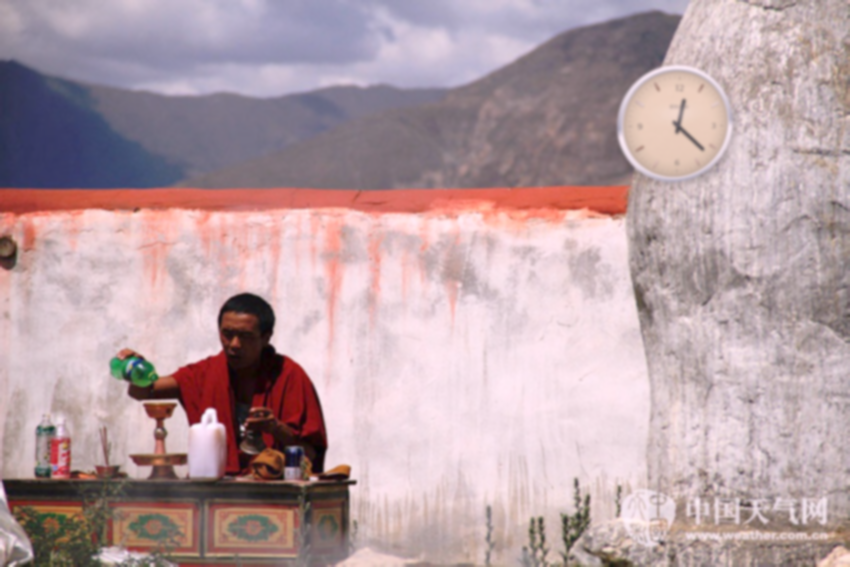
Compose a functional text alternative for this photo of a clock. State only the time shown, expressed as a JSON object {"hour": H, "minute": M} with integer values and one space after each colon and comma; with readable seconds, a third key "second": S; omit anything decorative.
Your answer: {"hour": 12, "minute": 22}
